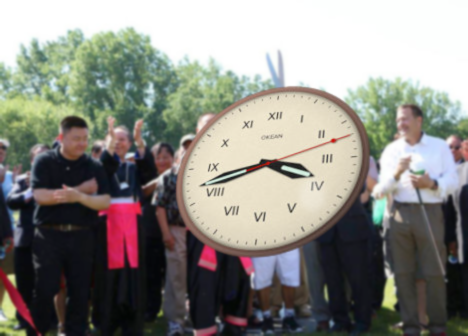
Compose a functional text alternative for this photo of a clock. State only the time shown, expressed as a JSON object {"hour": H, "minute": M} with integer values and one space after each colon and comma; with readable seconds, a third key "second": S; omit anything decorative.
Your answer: {"hour": 3, "minute": 42, "second": 12}
